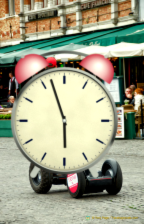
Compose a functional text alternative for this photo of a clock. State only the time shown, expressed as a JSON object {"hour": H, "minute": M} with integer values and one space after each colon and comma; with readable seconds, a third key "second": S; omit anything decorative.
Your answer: {"hour": 5, "minute": 57}
